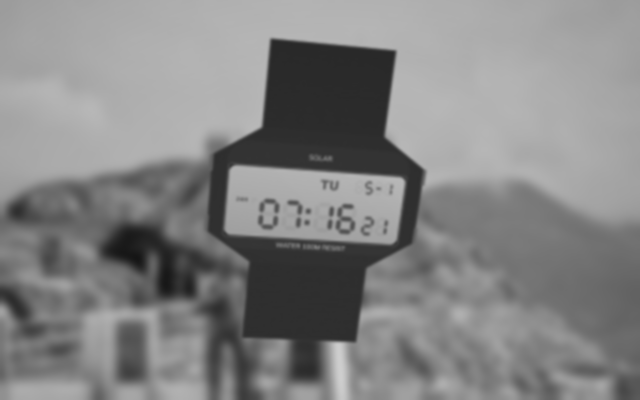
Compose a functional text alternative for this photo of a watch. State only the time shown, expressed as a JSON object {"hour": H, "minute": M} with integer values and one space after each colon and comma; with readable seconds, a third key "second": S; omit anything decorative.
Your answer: {"hour": 7, "minute": 16, "second": 21}
